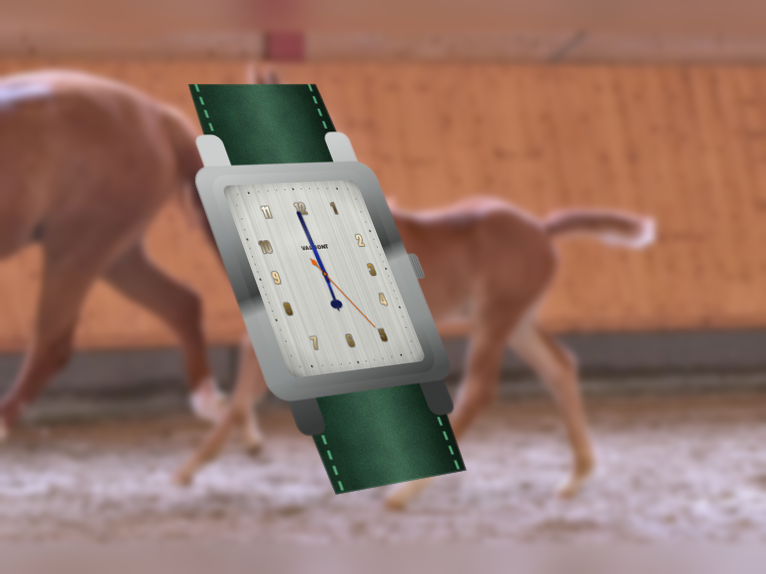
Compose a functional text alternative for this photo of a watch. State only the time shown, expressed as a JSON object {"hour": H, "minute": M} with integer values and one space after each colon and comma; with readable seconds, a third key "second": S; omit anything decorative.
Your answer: {"hour": 5, "minute": 59, "second": 25}
